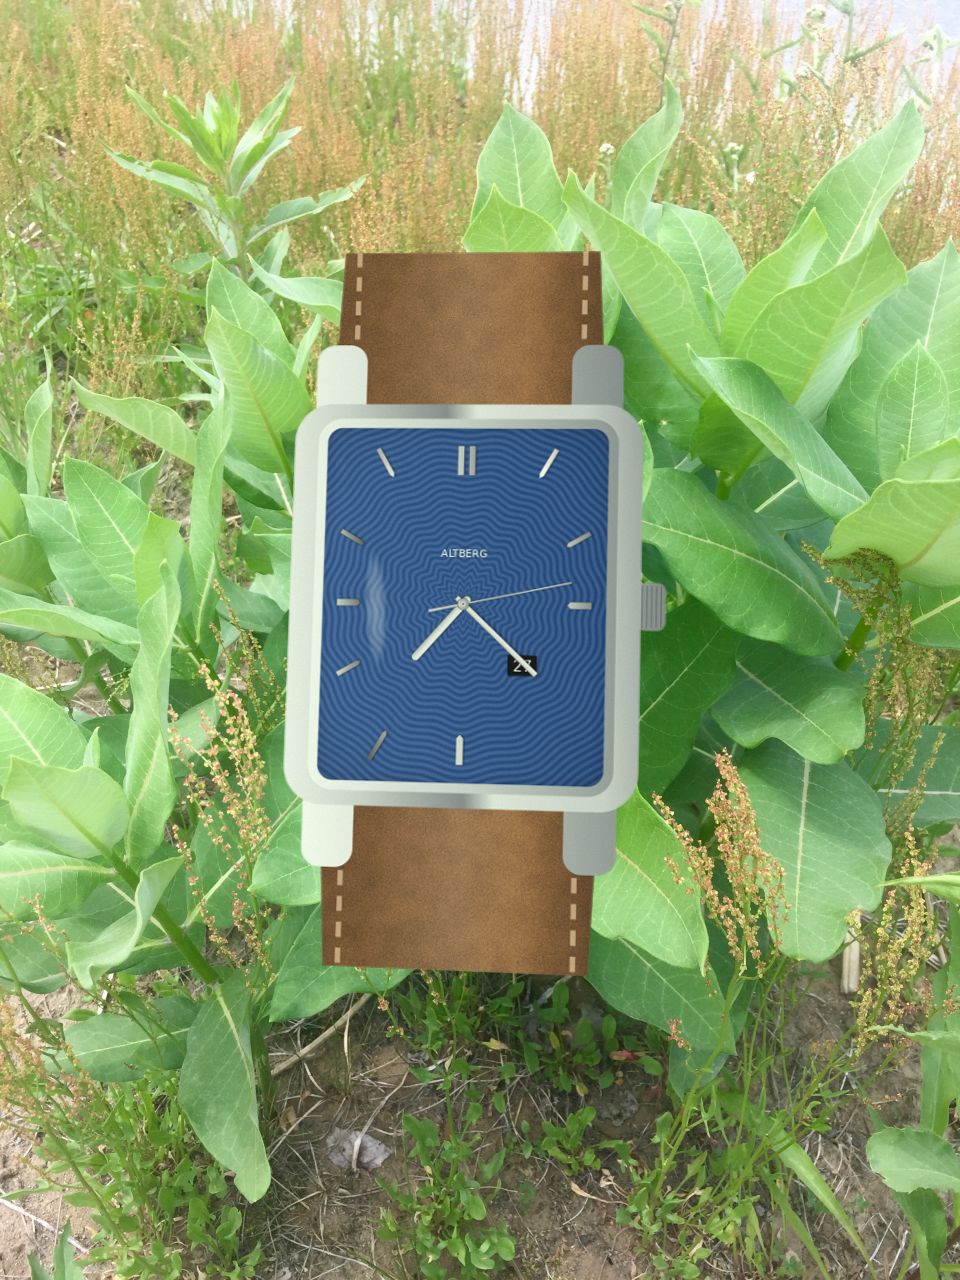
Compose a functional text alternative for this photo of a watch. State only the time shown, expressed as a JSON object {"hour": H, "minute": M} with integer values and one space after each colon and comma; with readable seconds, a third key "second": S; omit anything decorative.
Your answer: {"hour": 7, "minute": 22, "second": 13}
